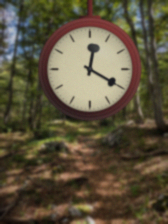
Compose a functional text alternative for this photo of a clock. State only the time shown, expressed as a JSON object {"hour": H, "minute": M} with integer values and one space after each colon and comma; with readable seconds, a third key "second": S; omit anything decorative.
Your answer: {"hour": 12, "minute": 20}
